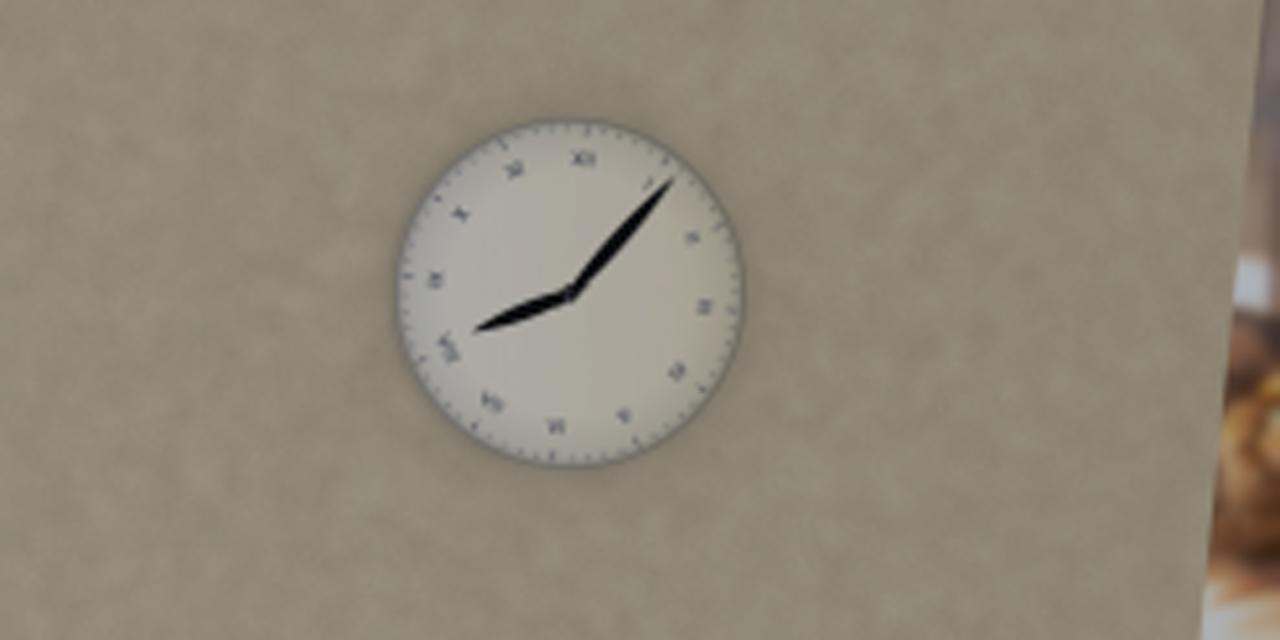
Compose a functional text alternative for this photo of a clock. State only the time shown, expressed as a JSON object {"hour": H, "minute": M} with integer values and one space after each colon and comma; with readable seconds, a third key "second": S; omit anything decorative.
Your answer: {"hour": 8, "minute": 6}
